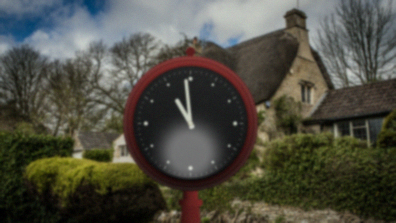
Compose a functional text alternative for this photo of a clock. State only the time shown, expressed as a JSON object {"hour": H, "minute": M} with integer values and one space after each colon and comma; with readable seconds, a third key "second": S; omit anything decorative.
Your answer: {"hour": 10, "minute": 59}
